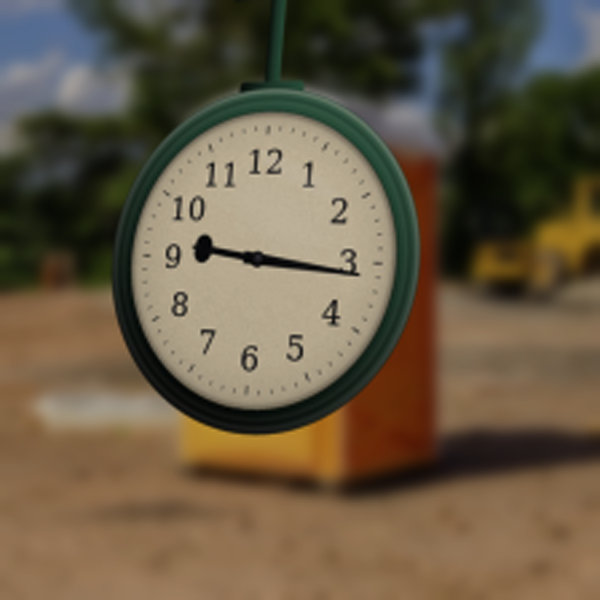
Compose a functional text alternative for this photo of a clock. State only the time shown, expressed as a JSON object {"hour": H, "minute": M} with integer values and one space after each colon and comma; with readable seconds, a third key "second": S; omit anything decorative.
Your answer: {"hour": 9, "minute": 16}
